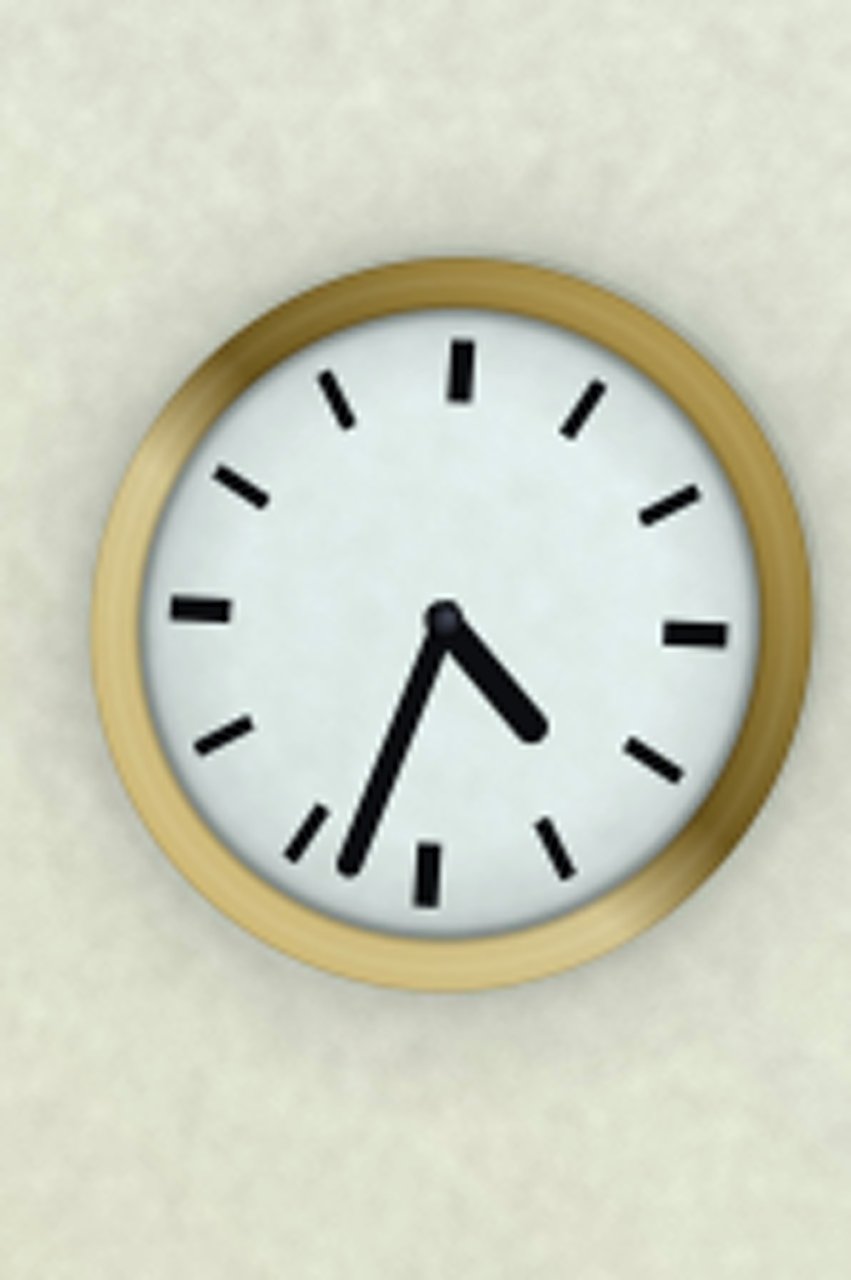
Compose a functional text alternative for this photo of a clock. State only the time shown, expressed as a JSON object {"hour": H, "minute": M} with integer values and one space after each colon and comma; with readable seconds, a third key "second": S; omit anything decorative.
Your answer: {"hour": 4, "minute": 33}
